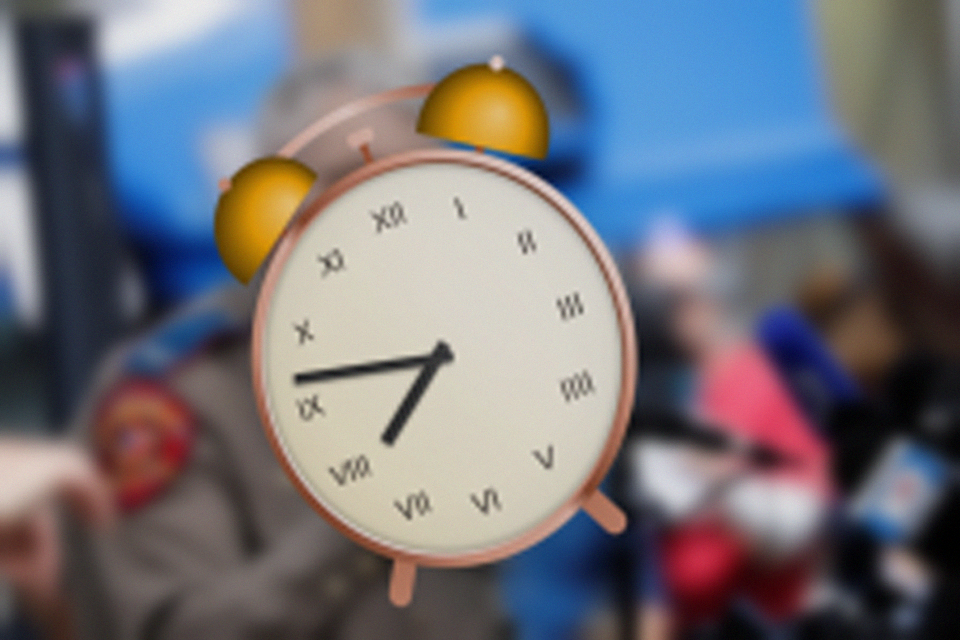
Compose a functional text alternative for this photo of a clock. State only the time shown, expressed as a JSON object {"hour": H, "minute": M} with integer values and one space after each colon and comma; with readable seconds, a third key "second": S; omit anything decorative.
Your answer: {"hour": 7, "minute": 47}
